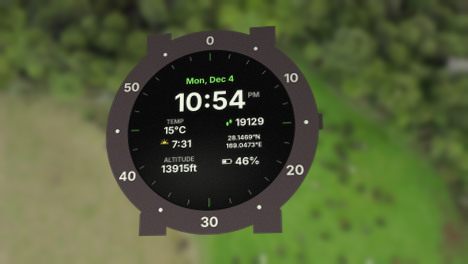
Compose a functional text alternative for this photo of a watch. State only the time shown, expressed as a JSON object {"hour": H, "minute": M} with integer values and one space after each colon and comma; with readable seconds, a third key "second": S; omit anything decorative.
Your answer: {"hour": 10, "minute": 54}
